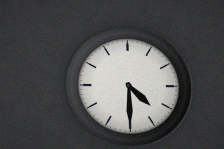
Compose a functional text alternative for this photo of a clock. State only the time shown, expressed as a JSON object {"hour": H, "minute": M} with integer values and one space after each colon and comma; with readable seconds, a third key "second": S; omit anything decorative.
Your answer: {"hour": 4, "minute": 30}
